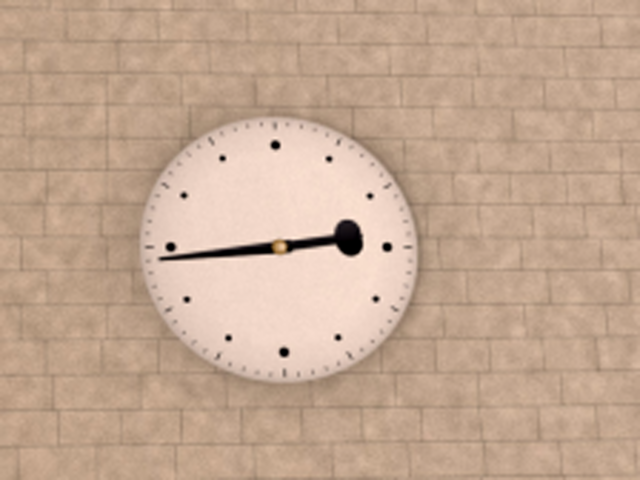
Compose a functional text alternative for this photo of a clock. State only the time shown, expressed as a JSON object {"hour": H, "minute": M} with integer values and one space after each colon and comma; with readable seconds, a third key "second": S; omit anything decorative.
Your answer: {"hour": 2, "minute": 44}
